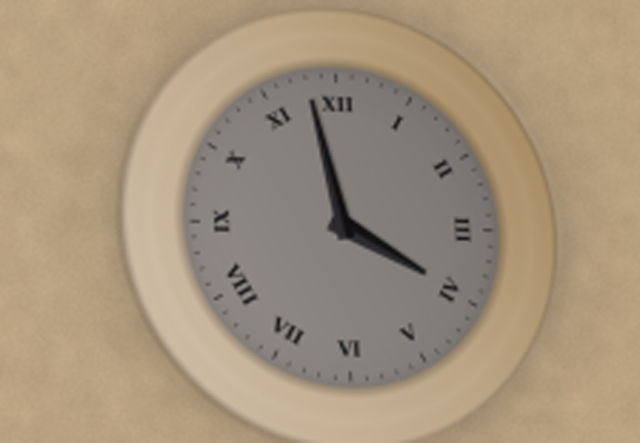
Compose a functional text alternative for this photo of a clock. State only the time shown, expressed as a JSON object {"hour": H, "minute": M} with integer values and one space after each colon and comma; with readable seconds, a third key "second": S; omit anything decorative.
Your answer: {"hour": 3, "minute": 58}
